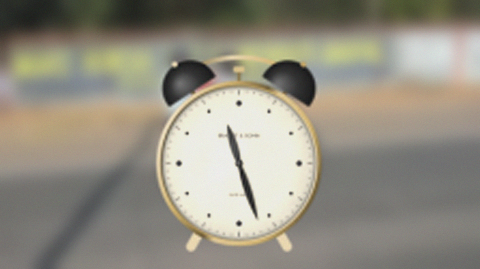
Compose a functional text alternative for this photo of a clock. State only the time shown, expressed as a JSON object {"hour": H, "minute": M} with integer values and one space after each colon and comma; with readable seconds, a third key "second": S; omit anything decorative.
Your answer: {"hour": 11, "minute": 27}
